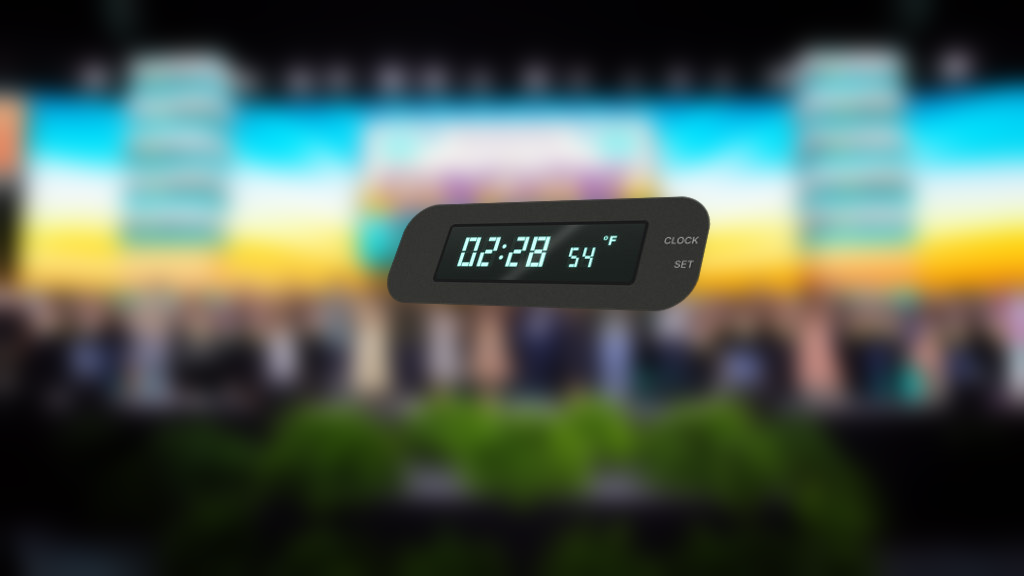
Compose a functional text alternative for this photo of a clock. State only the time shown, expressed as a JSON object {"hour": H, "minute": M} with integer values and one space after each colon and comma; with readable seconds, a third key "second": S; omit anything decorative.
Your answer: {"hour": 2, "minute": 28}
